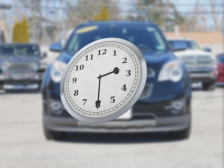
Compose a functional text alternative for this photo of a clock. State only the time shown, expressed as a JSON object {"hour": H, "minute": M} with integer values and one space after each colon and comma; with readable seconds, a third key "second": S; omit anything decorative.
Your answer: {"hour": 2, "minute": 30}
